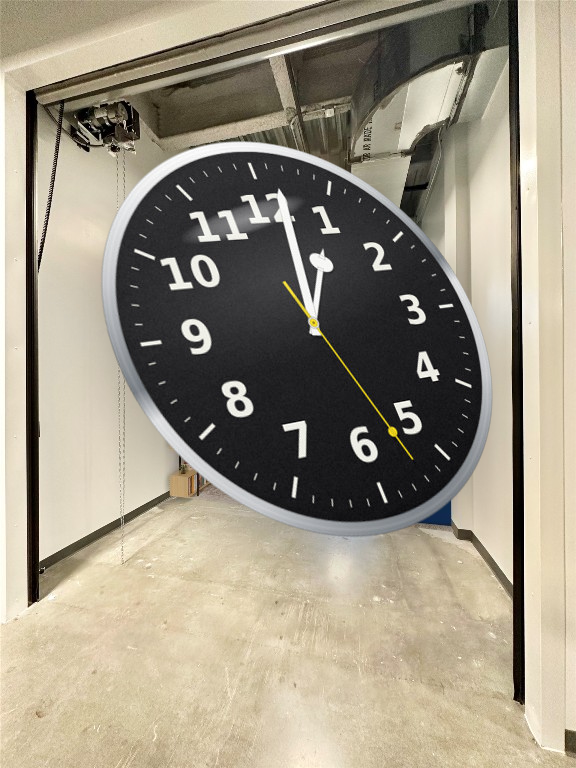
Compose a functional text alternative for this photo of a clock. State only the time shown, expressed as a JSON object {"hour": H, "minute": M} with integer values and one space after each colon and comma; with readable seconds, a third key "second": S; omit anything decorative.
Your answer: {"hour": 1, "minute": 1, "second": 27}
